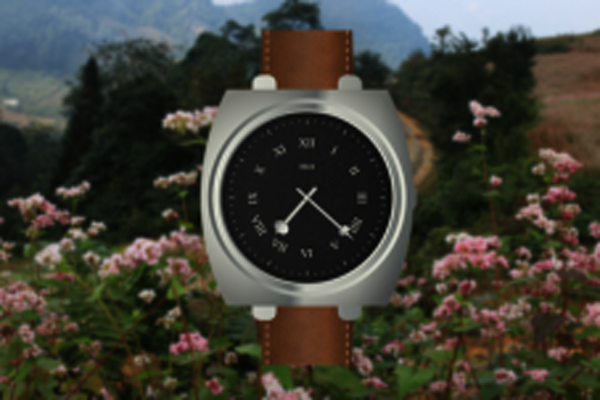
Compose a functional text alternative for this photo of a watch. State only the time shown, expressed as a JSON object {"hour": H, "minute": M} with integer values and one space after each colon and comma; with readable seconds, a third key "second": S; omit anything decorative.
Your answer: {"hour": 7, "minute": 22}
